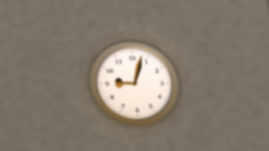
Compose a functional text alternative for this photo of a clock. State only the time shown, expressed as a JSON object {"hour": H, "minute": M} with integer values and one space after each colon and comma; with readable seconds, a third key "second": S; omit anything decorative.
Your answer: {"hour": 9, "minute": 3}
